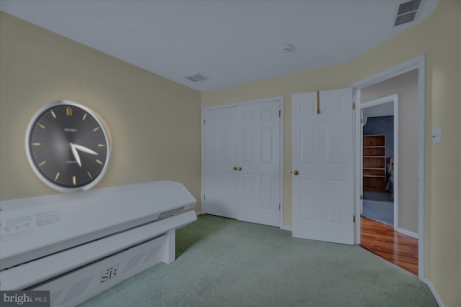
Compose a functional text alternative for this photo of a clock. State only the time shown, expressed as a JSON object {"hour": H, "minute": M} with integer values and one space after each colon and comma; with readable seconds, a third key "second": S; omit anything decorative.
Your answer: {"hour": 5, "minute": 18}
